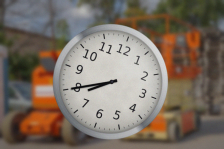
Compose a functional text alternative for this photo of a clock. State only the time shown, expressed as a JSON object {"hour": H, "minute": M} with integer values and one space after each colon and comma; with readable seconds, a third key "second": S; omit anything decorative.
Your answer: {"hour": 7, "minute": 40}
